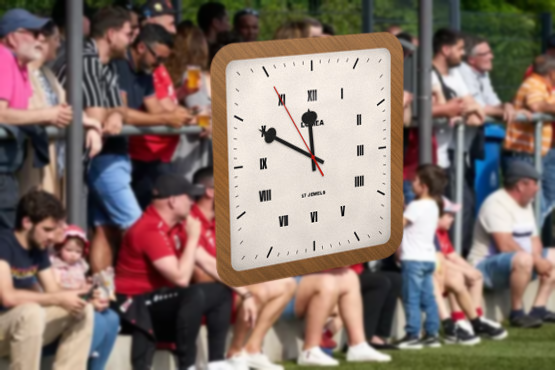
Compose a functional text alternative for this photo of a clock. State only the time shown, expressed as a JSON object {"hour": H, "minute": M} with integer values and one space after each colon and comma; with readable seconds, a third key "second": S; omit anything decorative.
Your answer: {"hour": 11, "minute": 49, "second": 55}
